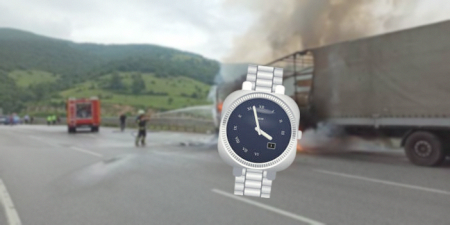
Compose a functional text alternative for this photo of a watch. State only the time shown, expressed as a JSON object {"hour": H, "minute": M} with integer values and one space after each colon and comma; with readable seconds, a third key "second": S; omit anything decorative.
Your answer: {"hour": 3, "minute": 57}
